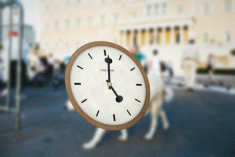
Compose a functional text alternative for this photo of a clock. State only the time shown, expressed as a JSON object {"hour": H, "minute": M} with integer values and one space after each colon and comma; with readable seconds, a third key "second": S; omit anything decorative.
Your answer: {"hour": 5, "minute": 1}
